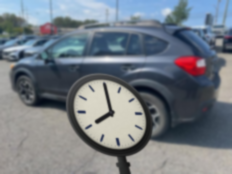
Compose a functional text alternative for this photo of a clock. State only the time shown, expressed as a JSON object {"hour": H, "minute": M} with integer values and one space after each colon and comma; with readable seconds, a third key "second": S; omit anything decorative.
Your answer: {"hour": 8, "minute": 0}
